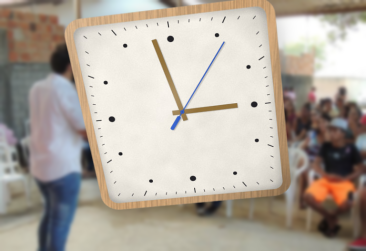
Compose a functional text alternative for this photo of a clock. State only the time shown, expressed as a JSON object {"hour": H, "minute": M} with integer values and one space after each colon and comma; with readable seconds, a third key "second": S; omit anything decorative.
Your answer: {"hour": 2, "minute": 58, "second": 6}
